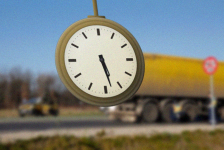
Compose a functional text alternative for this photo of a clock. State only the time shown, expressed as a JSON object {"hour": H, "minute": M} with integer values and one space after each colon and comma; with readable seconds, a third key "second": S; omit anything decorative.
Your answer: {"hour": 5, "minute": 28}
